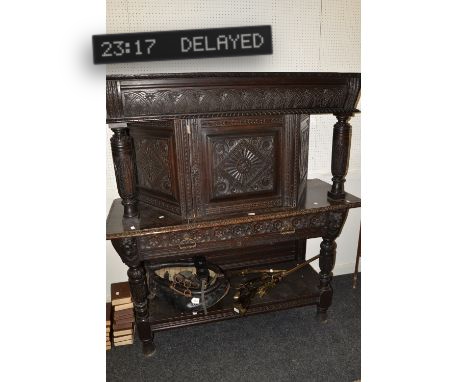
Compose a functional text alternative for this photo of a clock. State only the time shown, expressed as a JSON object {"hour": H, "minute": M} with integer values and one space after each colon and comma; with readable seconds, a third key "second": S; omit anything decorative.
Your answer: {"hour": 23, "minute": 17}
